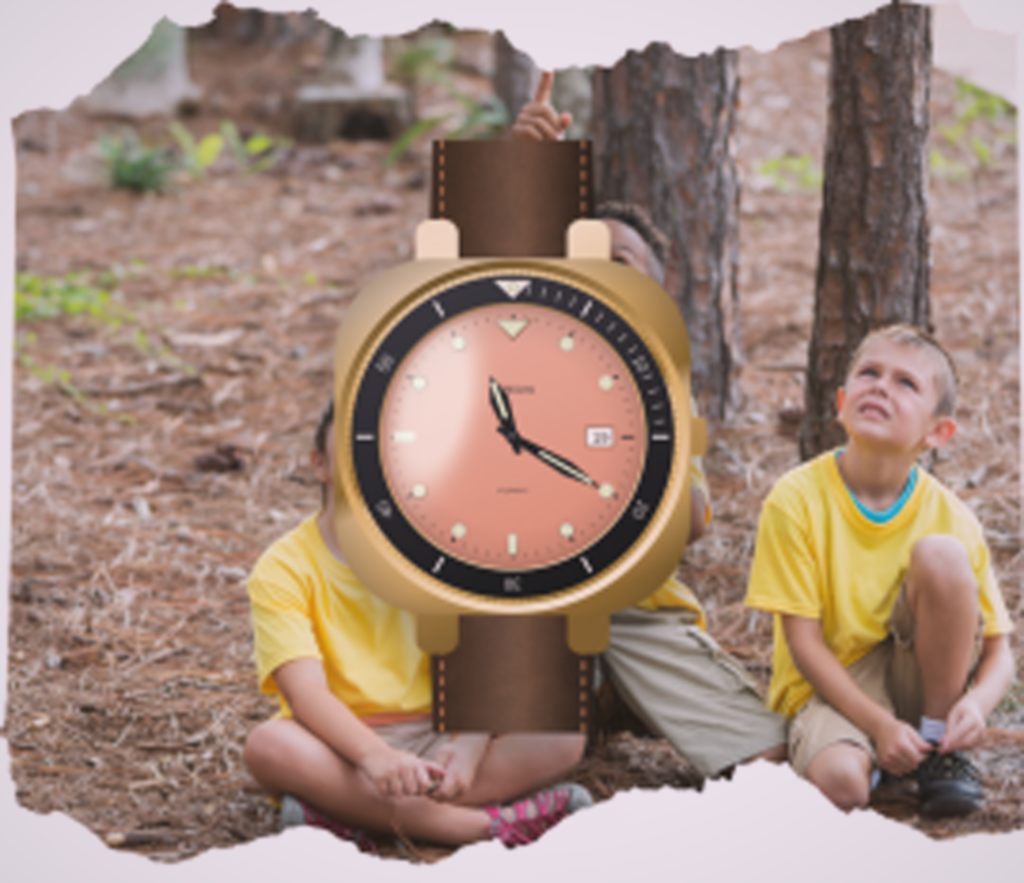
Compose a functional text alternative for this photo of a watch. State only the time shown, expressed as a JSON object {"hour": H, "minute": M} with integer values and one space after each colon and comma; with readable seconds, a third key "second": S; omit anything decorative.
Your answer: {"hour": 11, "minute": 20}
